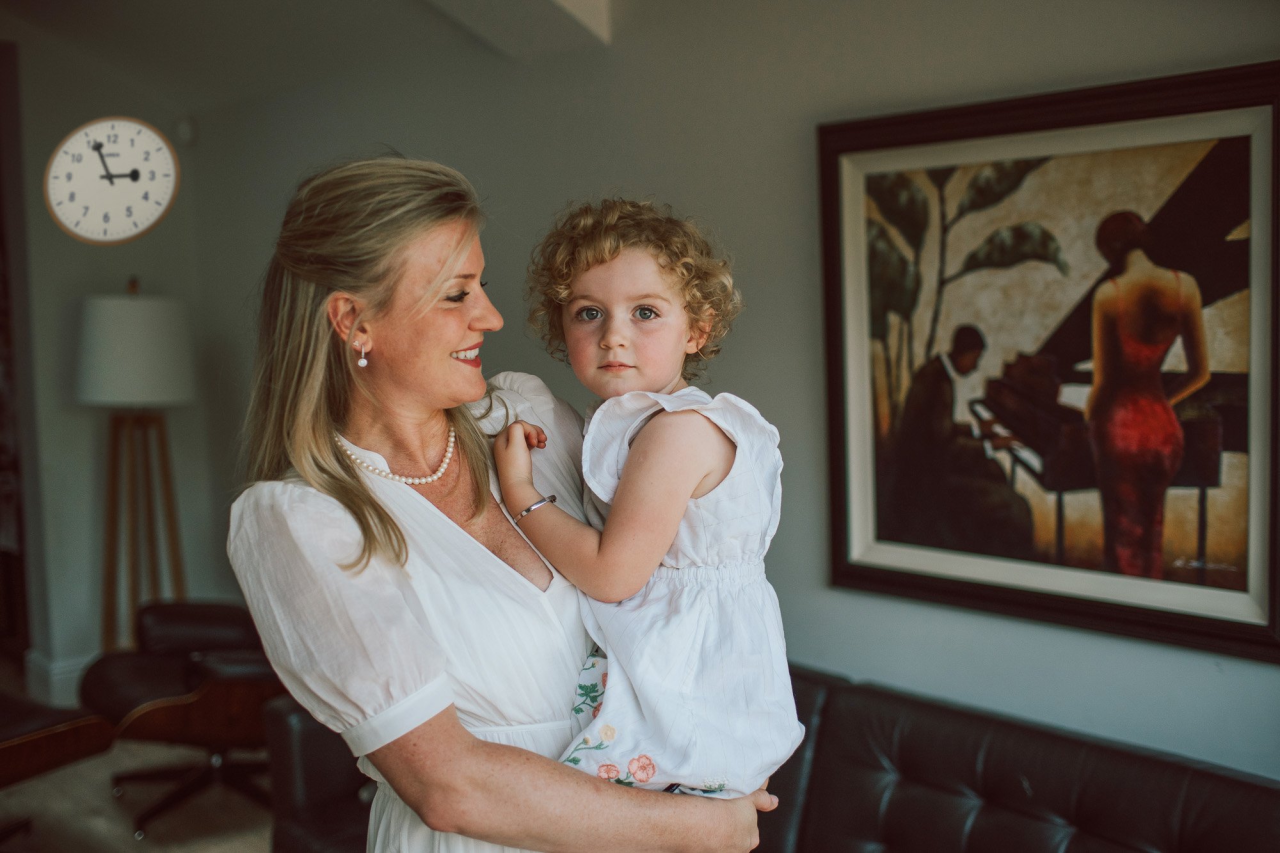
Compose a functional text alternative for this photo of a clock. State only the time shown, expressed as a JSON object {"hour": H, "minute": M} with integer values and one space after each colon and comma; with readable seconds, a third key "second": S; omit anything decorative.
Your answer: {"hour": 2, "minute": 56}
